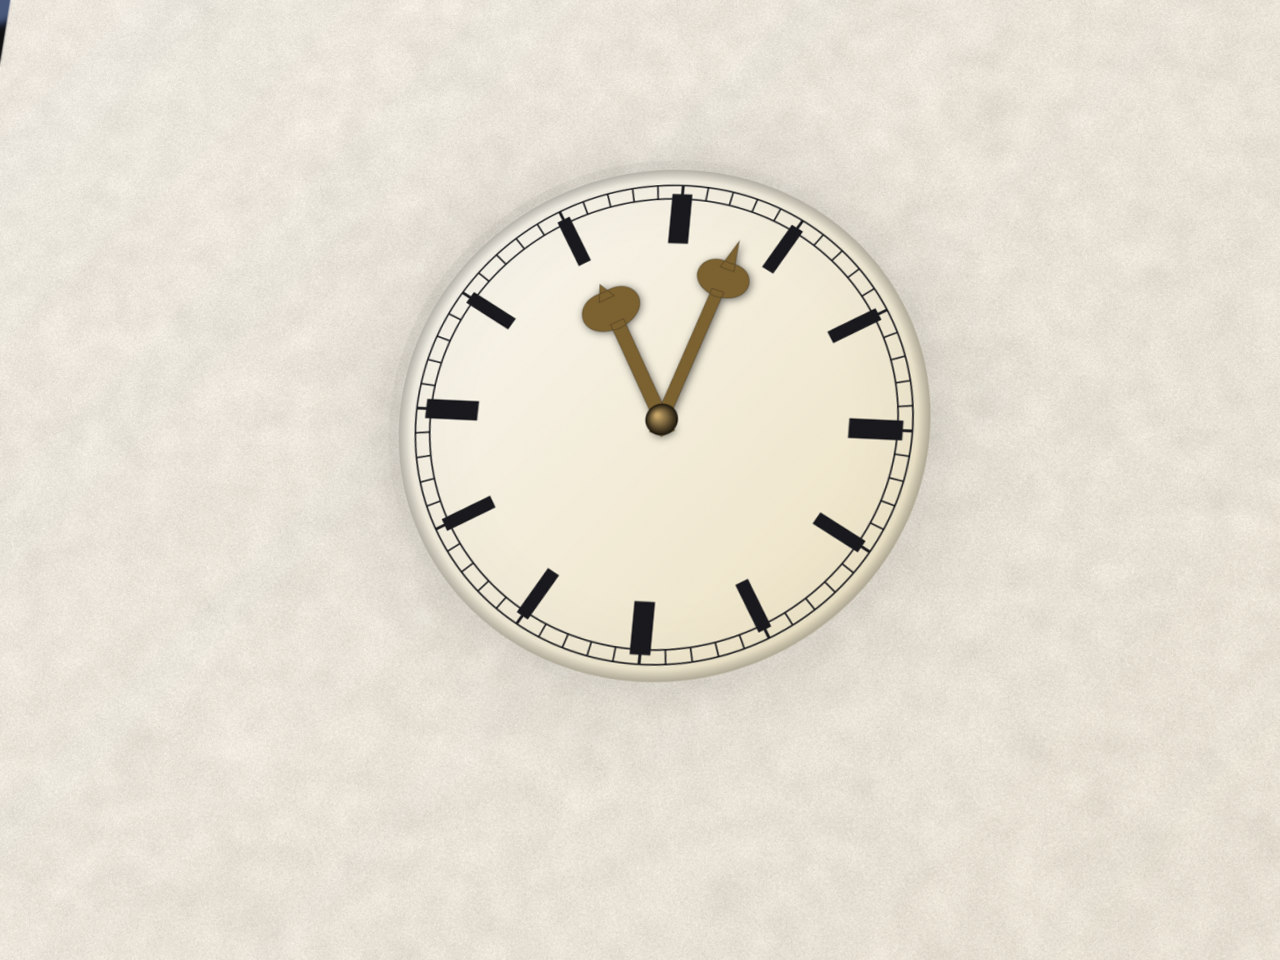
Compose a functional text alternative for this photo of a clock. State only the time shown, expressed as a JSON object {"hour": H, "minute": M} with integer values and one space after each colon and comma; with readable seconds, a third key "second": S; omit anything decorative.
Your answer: {"hour": 11, "minute": 3}
